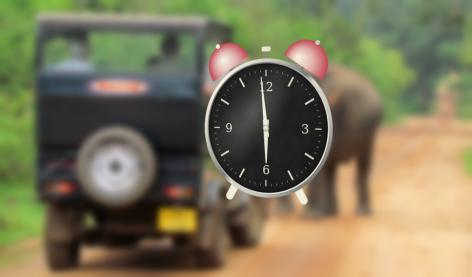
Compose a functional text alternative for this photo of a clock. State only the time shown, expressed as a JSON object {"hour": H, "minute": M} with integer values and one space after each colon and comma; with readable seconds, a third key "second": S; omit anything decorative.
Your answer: {"hour": 5, "minute": 59}
